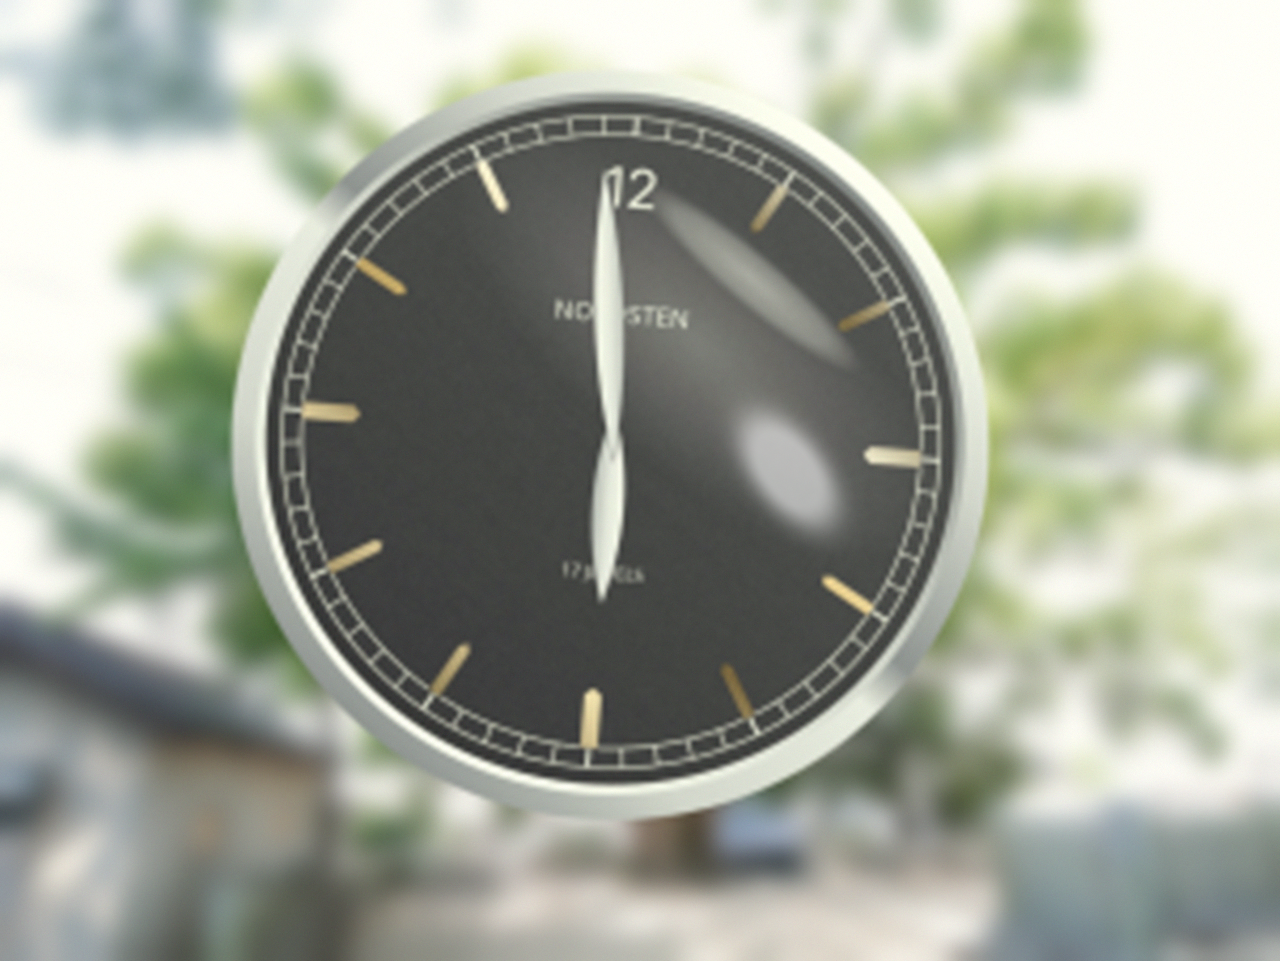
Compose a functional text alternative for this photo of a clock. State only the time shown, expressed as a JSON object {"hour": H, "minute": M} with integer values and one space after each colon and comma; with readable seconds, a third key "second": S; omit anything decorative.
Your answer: {"hour": 5, "minute": 59}
